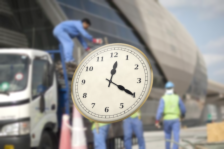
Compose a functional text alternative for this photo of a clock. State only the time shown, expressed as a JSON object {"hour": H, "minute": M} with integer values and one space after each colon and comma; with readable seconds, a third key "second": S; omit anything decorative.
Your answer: {"hour": 12, "minute": 20}
